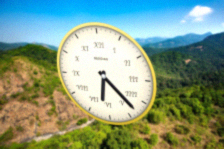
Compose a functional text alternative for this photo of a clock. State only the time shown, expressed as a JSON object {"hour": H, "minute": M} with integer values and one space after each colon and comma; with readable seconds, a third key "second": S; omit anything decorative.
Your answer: {"hour": 6, "minute": 23}
